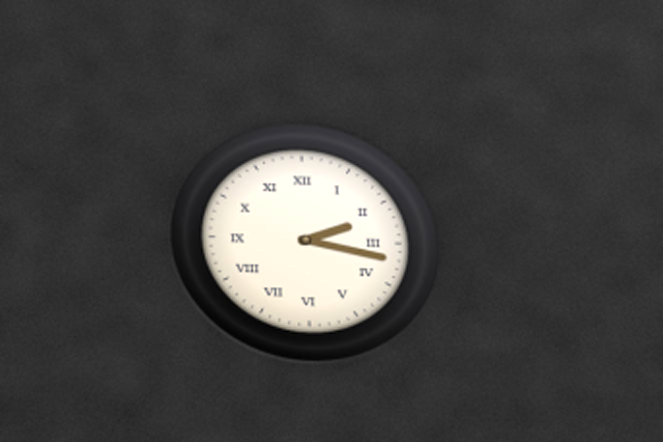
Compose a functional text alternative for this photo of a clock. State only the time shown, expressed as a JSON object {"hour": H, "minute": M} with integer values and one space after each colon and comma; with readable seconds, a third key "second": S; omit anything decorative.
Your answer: {"hour": 2, "minute": 17}
